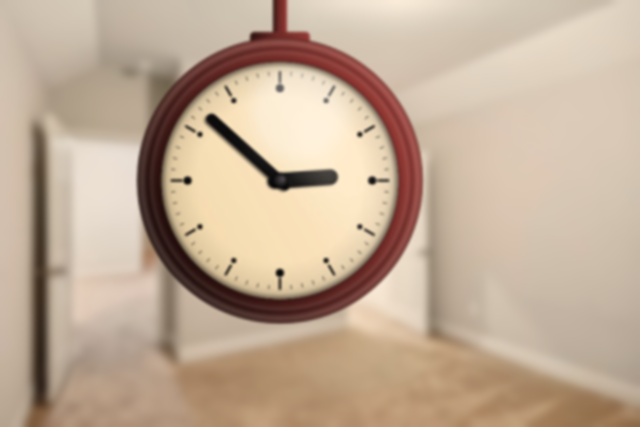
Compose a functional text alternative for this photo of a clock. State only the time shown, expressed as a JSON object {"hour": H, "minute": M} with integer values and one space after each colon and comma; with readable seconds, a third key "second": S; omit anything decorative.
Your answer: {"hour": 2, "minute": 52}
